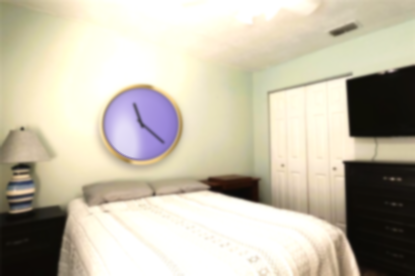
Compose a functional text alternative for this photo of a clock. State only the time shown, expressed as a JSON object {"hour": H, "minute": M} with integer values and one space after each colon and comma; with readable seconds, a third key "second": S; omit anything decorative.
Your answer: {"hour": 11, "minute": 22}
